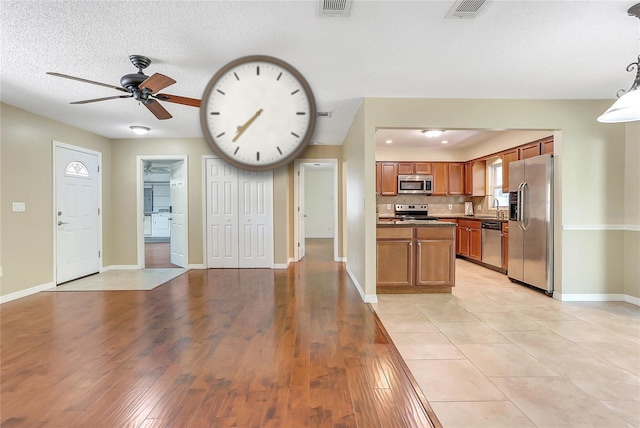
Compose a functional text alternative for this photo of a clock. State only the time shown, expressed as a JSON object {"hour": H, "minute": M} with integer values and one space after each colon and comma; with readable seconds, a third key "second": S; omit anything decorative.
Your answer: {"hour": 7, "minute": 37}
